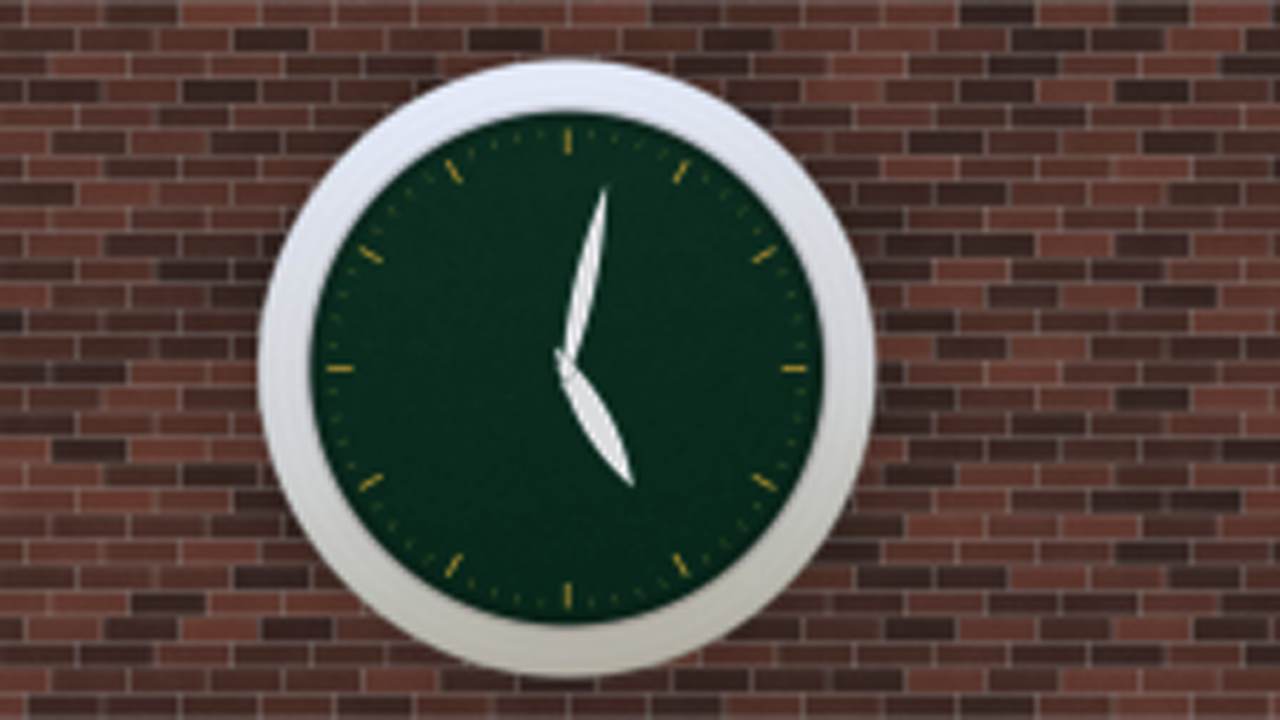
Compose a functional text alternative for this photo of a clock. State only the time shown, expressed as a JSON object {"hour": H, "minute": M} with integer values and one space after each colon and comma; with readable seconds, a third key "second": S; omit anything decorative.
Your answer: {"hour": 5, "minute": 2}
